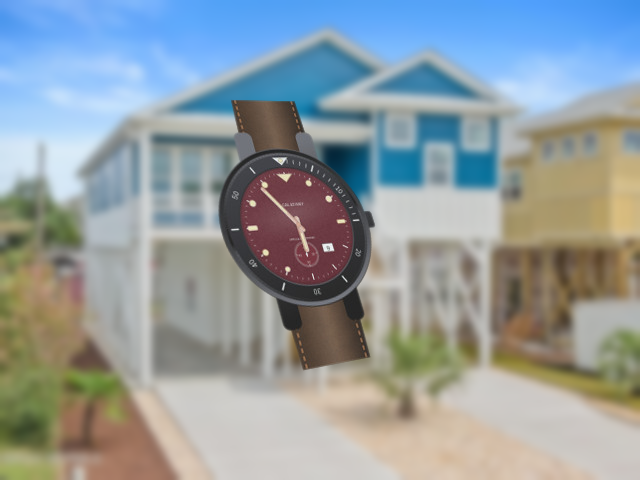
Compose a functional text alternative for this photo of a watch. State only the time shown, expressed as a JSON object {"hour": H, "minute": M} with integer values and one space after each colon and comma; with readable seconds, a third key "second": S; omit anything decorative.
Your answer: {"hour": 5, "minute": 54}
